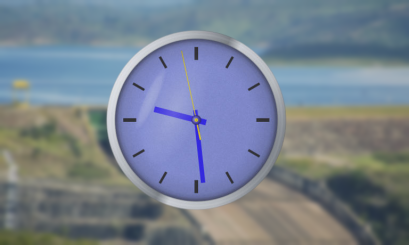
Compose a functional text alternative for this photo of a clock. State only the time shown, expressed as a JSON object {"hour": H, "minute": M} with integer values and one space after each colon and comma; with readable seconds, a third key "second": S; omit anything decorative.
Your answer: {"hour": 9, "minute": 28, "second": 58}
